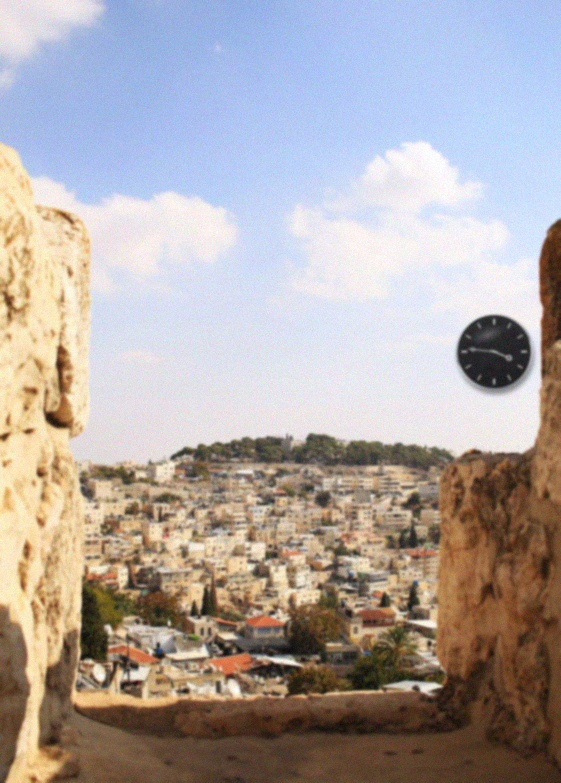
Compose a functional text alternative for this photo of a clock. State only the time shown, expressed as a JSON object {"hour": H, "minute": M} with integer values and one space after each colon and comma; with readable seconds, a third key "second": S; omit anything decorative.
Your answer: {"hour": 3, "minute": 46}
